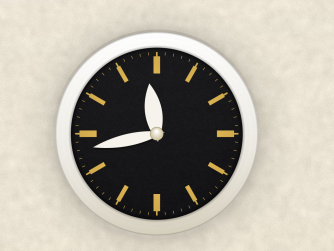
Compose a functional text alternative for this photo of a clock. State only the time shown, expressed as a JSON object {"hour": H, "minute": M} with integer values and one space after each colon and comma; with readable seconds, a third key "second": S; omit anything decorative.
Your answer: {"hour": 11, "minute": 43}
